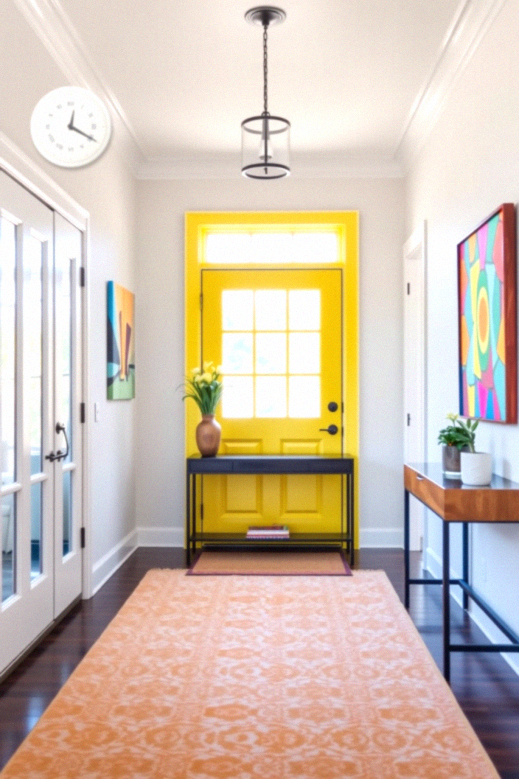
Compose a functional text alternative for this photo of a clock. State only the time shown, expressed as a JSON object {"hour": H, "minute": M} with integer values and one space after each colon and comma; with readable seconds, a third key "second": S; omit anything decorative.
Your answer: {"hour": 12, "minute": 20}
